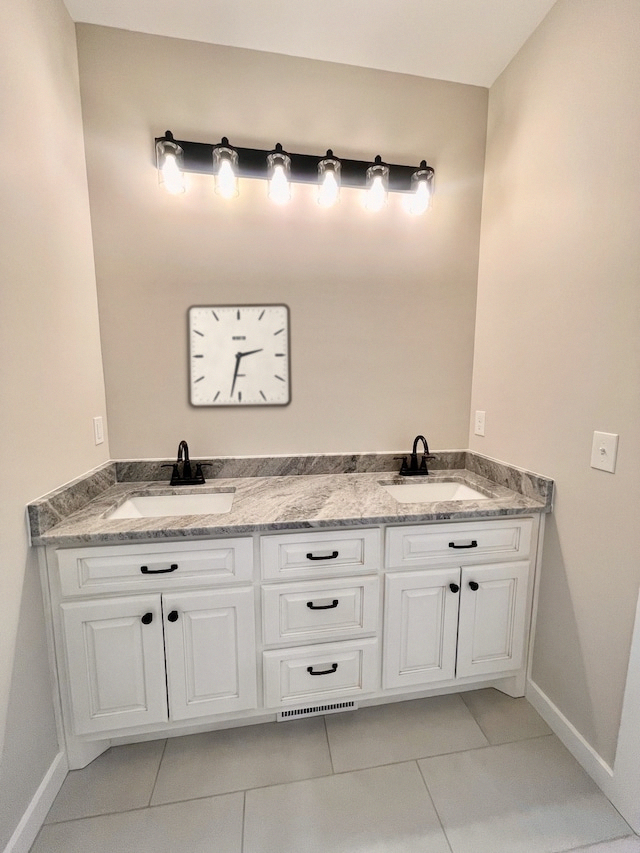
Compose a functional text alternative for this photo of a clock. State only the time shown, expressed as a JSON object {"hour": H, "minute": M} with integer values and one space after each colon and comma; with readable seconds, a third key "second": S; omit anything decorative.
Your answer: {"hour": 2, "minute": 32}
